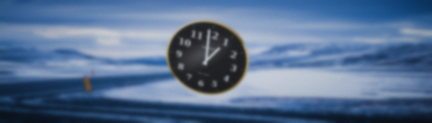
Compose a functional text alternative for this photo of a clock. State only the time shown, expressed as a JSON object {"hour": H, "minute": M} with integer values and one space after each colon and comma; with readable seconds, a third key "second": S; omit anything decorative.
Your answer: {"hour": 12, "minute": 59}
